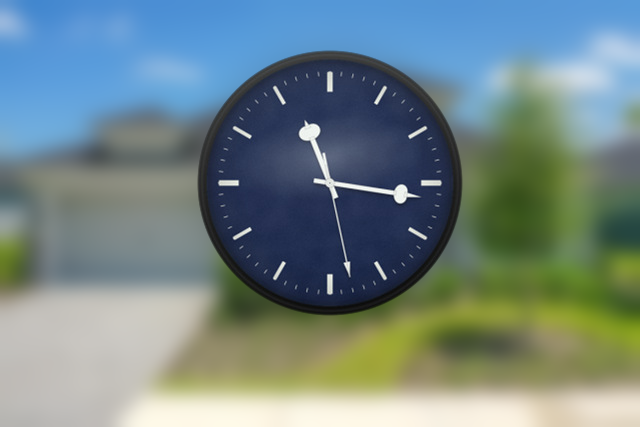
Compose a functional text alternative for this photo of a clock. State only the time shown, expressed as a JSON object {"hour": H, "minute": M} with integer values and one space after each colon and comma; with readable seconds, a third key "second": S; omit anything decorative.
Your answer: {"hour": 11, "minute": 16, "second": 28}
